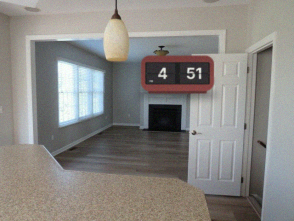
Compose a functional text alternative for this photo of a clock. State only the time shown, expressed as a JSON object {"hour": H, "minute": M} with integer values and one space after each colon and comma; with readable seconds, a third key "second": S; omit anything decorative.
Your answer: {"hour": 4, "minute": 51}
